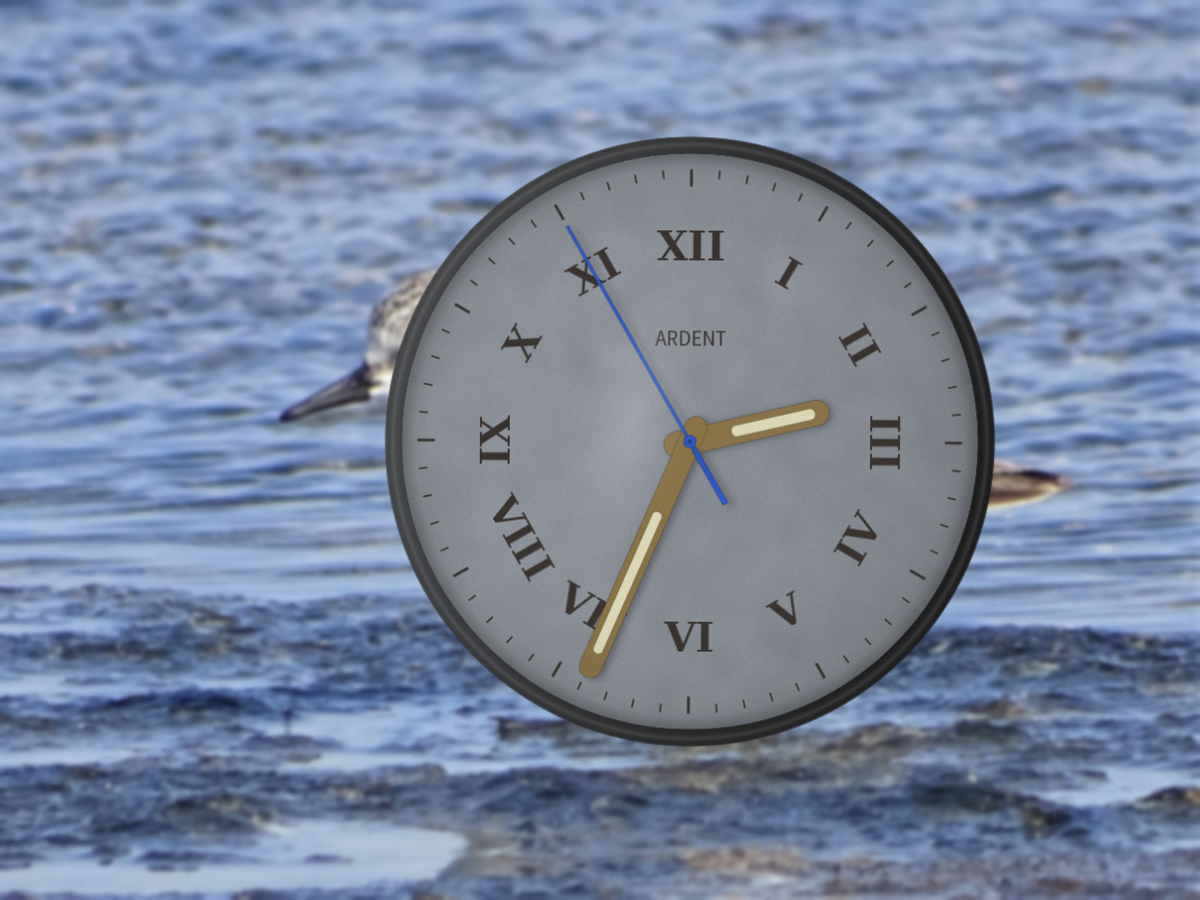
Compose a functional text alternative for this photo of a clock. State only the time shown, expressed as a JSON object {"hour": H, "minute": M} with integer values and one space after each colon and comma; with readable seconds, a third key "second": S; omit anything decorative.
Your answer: {"hour": 2, "minute": 33, "second": 55}
